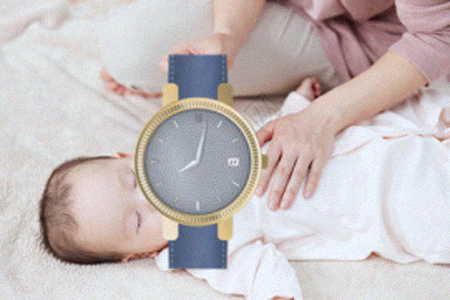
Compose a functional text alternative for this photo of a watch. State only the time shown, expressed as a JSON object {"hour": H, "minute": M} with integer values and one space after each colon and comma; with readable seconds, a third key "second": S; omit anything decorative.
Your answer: {"hour": 8, "minute": 2}
